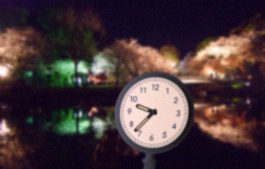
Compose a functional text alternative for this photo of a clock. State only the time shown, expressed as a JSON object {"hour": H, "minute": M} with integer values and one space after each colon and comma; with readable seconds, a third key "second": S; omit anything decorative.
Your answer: {"hour": 9, "minute": 37}
